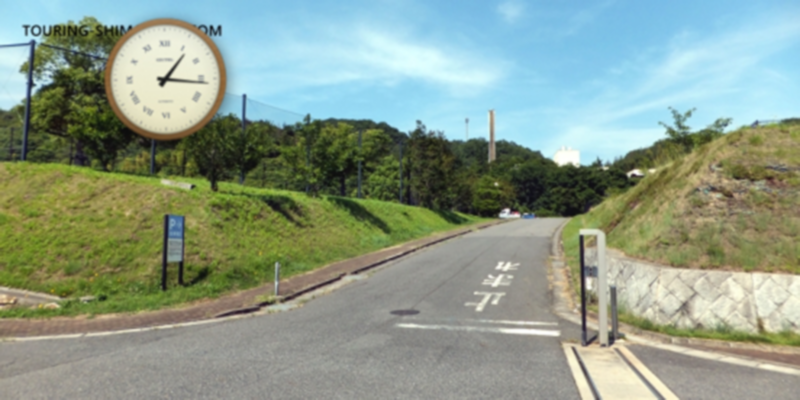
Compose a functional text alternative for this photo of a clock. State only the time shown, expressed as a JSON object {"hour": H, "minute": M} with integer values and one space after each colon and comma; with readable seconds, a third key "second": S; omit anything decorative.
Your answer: {"hour": 1, "minute": 16}
